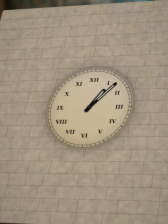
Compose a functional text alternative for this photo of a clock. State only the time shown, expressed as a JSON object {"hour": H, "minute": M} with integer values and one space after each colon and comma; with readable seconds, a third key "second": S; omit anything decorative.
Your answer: {"hour": 1, "minute": 7}
